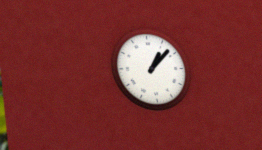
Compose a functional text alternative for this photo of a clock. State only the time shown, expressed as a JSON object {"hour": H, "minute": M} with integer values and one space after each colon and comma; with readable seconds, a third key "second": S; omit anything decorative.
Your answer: {"hour": 1, "minute": 8}
